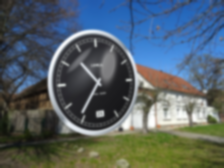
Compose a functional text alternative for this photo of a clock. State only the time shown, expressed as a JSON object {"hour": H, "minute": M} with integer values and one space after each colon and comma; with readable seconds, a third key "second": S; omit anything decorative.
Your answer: {"hour": 10, "minute": 36}
